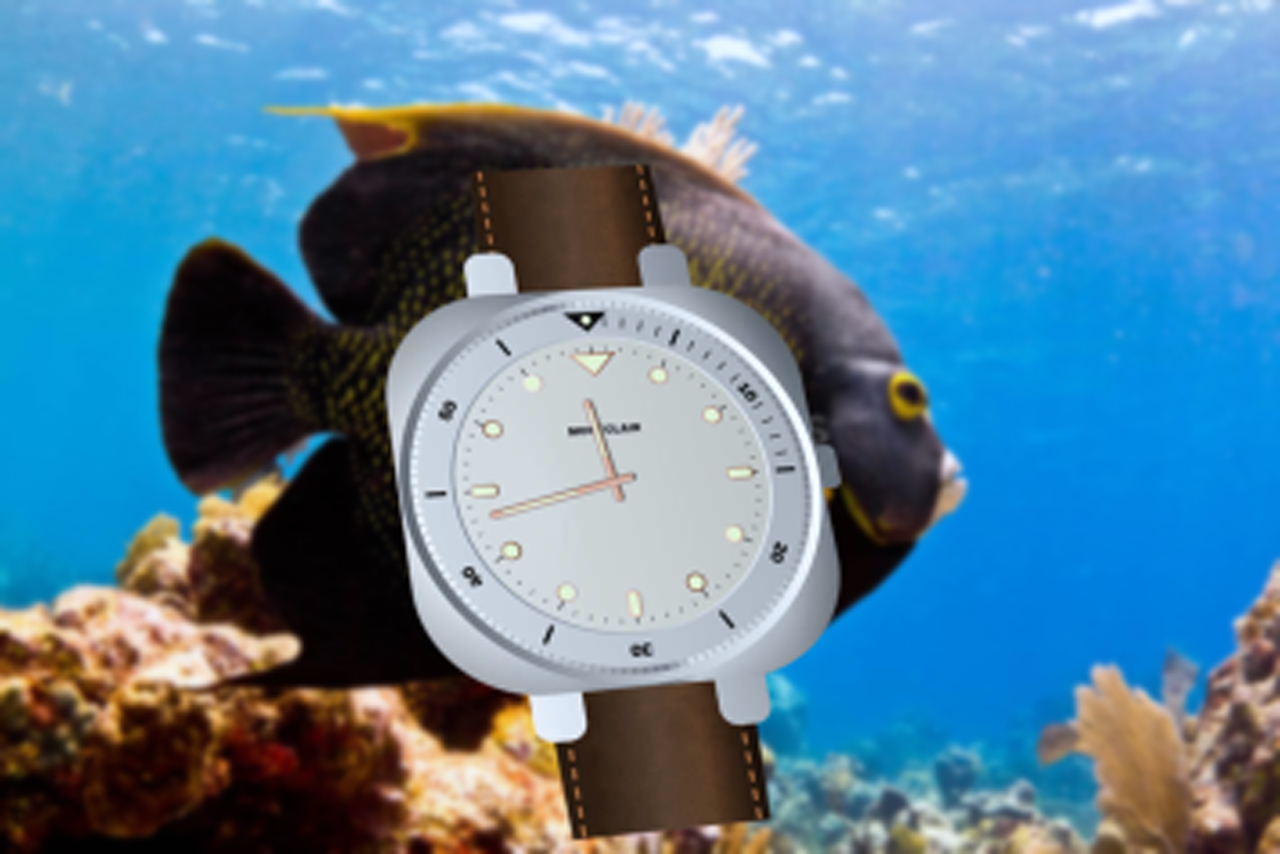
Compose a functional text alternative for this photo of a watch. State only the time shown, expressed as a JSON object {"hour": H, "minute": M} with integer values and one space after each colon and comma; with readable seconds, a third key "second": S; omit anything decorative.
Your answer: {"hour": 11, "minute": 43}
